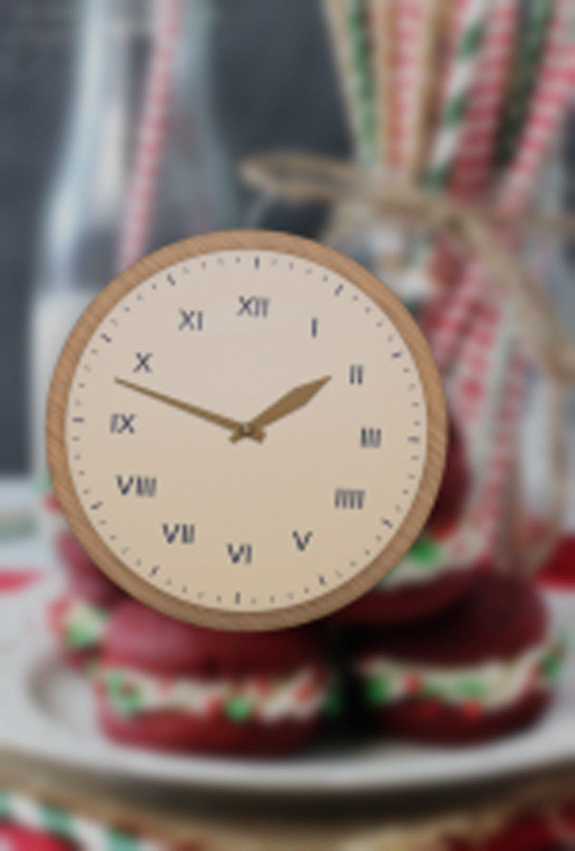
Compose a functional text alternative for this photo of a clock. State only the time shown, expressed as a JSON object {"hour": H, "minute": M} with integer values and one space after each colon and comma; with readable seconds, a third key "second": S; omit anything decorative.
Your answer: {"hour": 1, "minute": 48}
